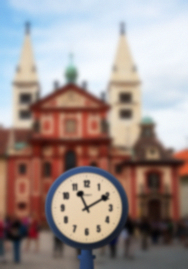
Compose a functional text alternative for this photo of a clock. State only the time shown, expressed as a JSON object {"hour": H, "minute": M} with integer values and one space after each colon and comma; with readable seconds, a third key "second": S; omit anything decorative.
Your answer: {"hour": 11, "minute": 10}
